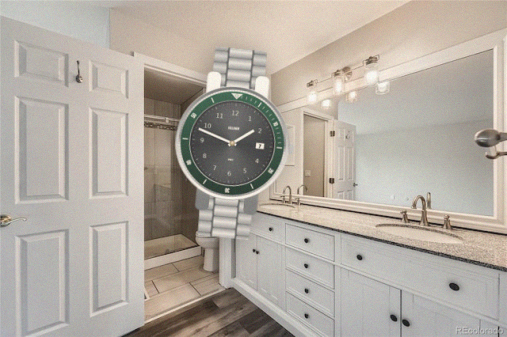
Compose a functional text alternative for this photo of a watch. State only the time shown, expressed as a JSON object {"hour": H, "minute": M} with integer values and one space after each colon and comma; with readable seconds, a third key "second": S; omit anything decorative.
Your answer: {"hour": 1, "minute": 48}
